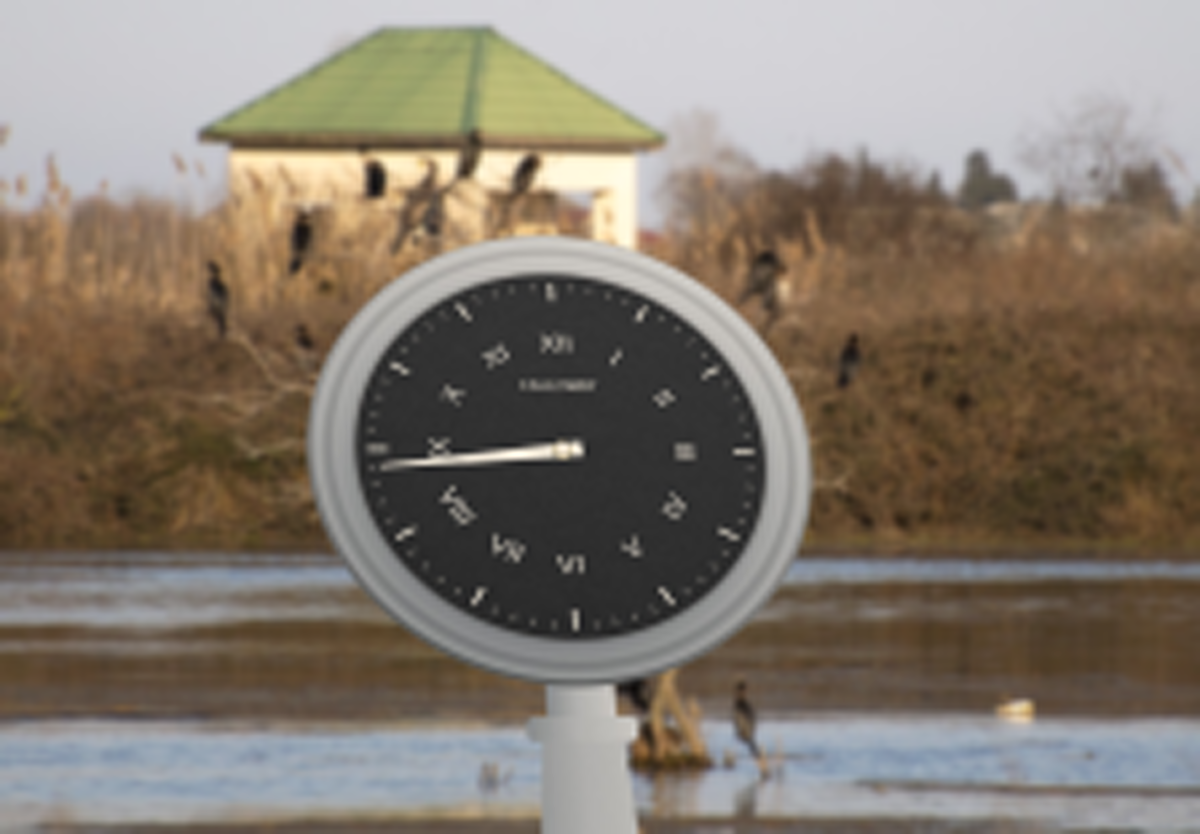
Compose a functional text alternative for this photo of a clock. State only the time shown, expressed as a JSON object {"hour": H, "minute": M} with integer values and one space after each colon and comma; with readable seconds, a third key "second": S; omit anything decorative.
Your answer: {"hour": 8, "minute": 44}
